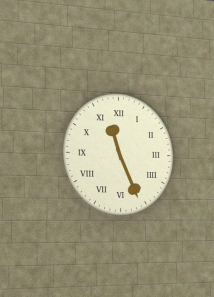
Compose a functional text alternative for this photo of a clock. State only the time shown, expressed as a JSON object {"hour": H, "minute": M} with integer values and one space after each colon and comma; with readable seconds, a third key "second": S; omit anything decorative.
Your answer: {"hour": 11, "minute": 26}
